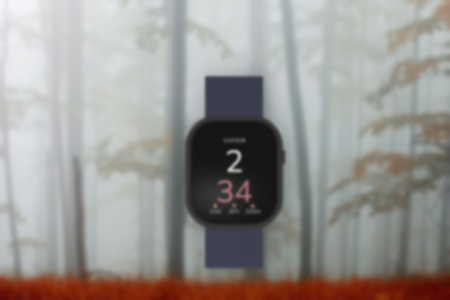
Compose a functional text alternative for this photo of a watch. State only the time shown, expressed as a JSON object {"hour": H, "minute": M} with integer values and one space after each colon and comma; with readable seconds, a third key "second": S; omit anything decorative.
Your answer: {"hour": 2, "minute": 34}
